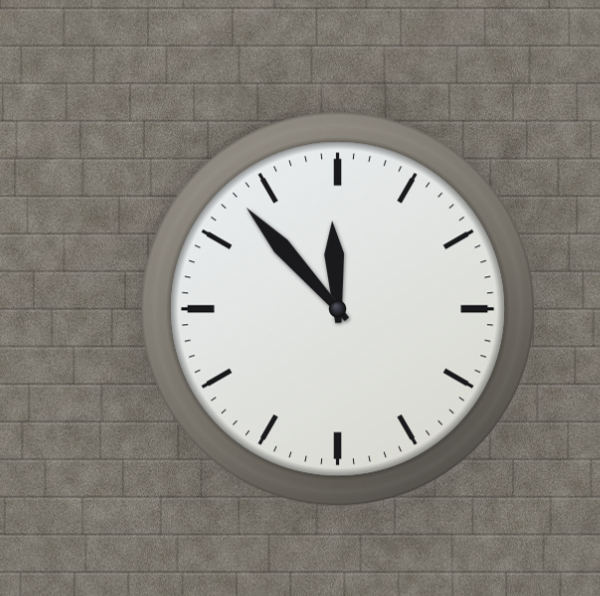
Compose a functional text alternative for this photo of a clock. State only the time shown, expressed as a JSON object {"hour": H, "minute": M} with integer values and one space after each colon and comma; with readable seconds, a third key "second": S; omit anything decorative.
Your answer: {"hour": 11, "minute": 53}
